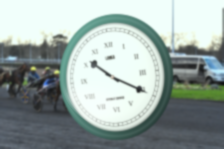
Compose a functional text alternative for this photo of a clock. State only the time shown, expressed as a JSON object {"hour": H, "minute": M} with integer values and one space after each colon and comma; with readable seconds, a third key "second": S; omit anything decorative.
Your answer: {"hour": 10, "minute": 20}
